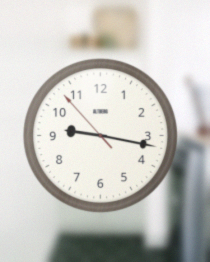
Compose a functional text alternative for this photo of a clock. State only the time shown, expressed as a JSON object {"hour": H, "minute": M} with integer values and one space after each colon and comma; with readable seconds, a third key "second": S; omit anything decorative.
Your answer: {"hour": 9, "minute": 16, "second": 53}
